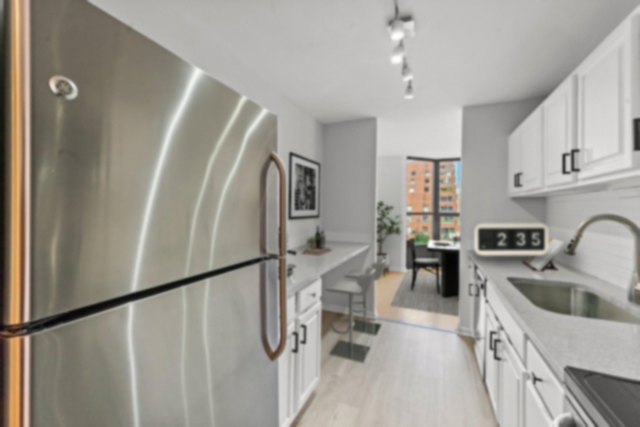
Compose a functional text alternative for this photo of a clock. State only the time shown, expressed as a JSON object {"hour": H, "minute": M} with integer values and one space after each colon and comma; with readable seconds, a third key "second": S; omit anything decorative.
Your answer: {"hour": 2, "minute": 35}
